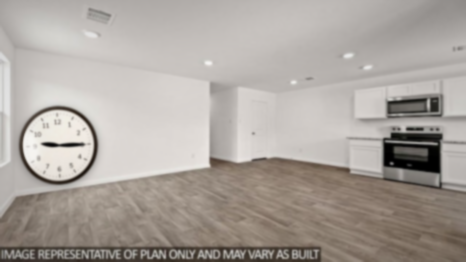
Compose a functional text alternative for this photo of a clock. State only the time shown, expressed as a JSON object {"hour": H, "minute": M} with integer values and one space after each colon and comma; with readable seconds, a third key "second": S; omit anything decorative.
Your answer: {"hour": 9, "minute": 15}
